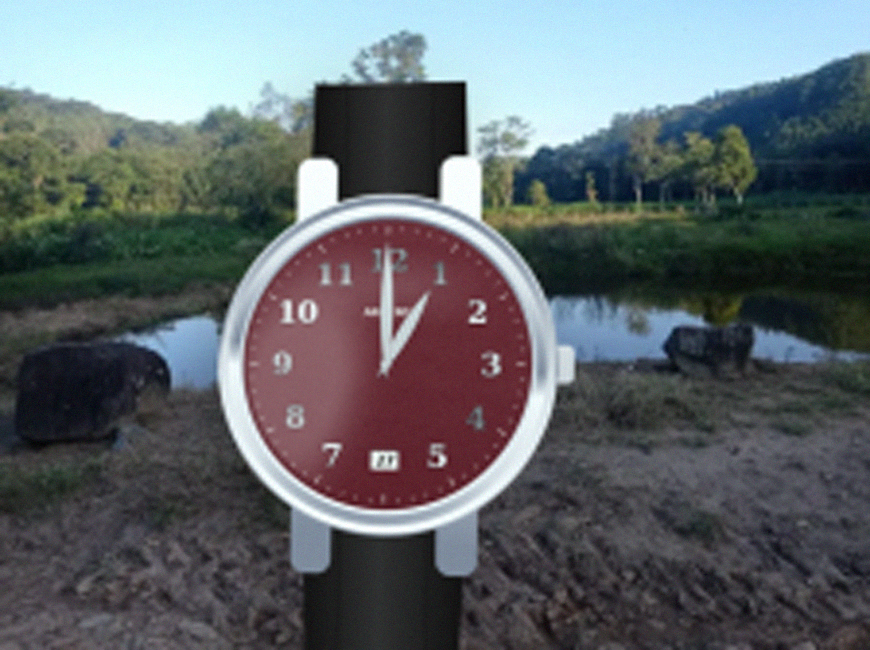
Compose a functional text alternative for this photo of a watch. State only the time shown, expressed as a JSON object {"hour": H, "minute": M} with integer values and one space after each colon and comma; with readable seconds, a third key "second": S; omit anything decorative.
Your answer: {"hour": 1, "minute": 0}
